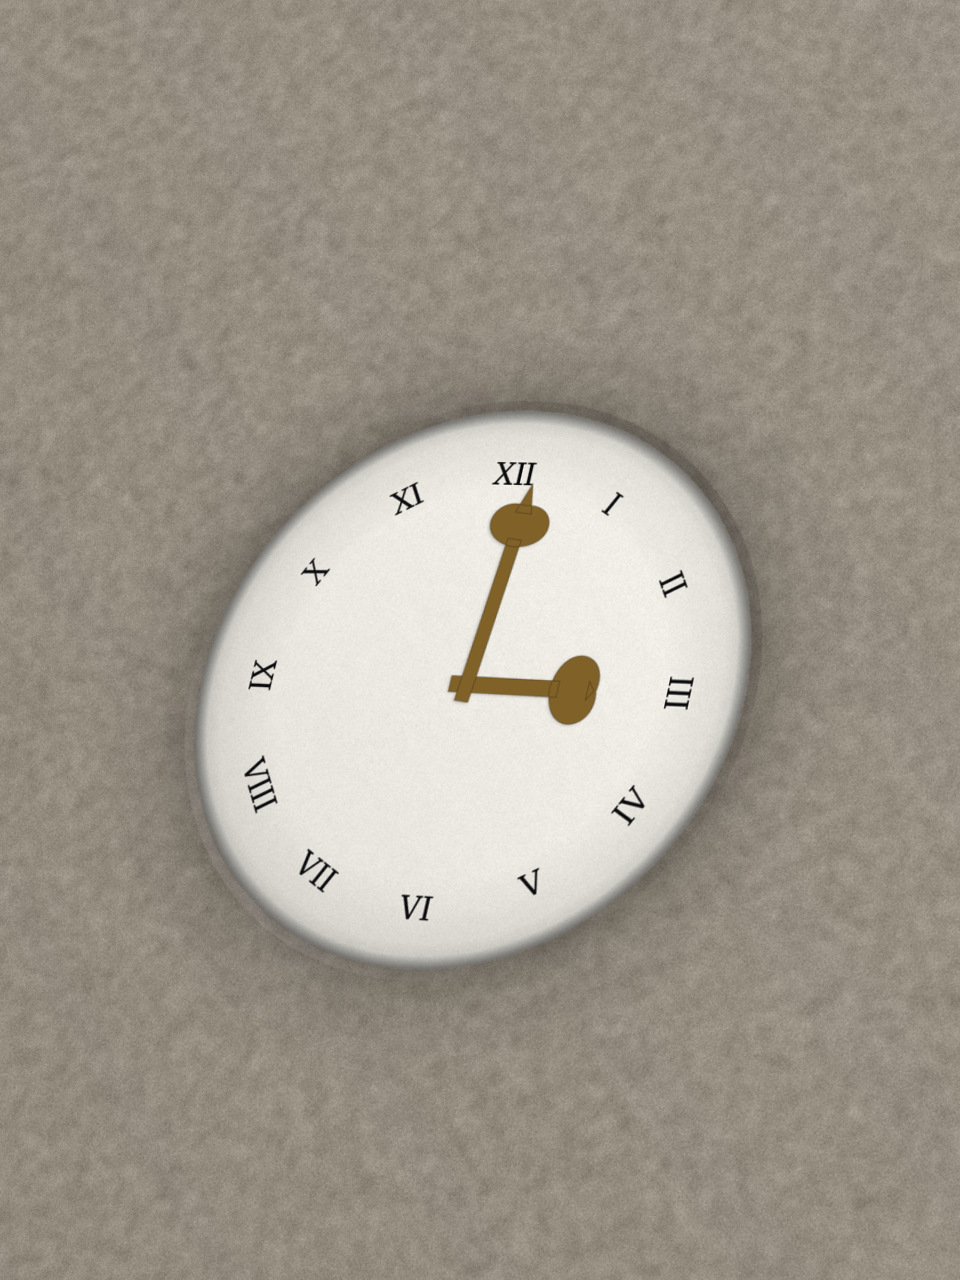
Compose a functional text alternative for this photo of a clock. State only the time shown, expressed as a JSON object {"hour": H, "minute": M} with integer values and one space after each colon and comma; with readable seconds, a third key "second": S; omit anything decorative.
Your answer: {"hour": 3, "minute": 1}
